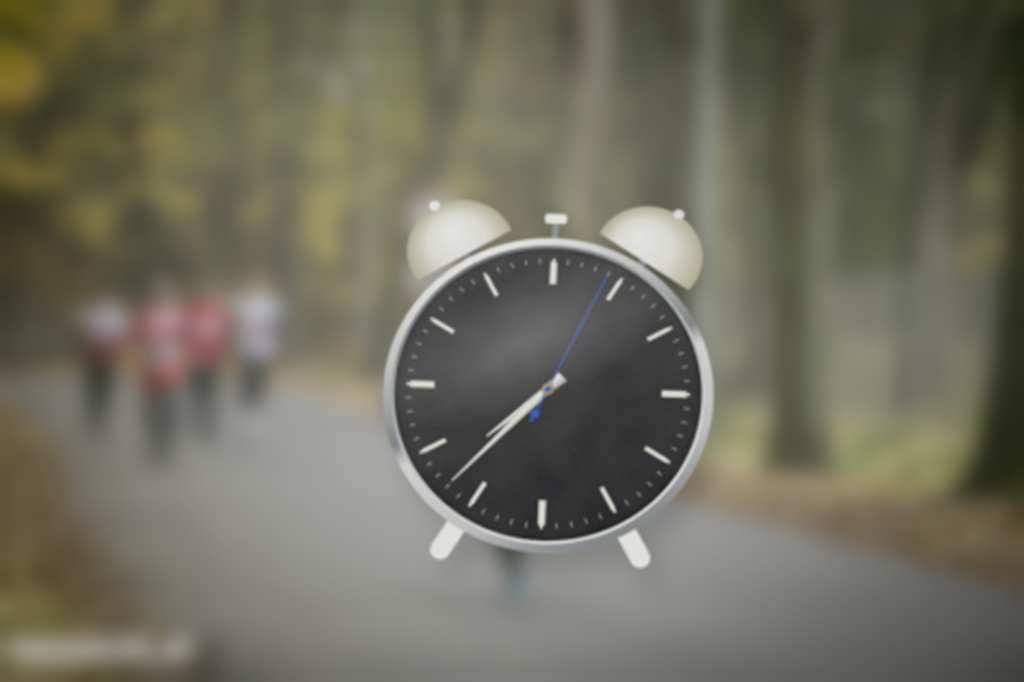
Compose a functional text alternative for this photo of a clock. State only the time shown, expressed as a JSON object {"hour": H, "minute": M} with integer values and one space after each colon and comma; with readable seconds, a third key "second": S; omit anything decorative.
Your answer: {"hour": 7, "minute": 37, "second": 4}
